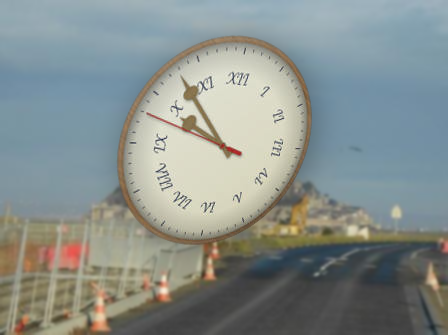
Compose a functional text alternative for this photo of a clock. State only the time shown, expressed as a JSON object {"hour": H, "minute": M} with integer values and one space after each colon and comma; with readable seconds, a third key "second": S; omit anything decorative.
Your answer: {"hour": 9, "minute": 52, "second": 48}
